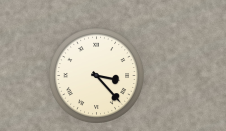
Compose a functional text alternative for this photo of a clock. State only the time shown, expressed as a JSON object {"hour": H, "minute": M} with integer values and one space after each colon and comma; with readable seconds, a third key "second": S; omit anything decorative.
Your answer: {"hour": 3, "minute": 23}
